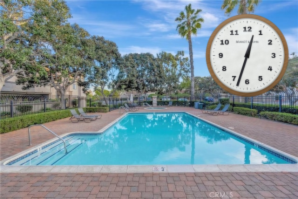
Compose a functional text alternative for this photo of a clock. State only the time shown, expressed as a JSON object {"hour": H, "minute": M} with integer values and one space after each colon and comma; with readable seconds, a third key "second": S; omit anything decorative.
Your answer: {"hour": 12, "minute": 33}
